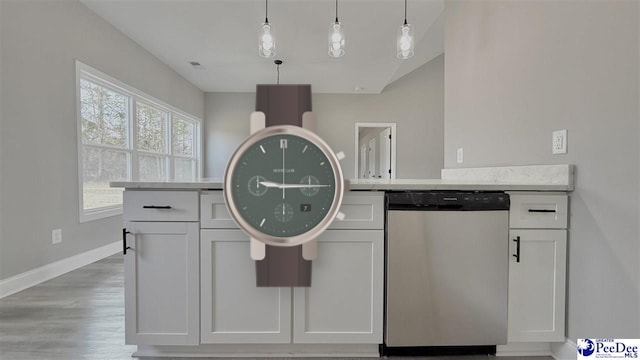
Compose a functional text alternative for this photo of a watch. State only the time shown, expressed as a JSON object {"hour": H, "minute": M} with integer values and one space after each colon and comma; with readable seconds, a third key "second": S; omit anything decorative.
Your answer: {"hour": 9, "minute": 15}
